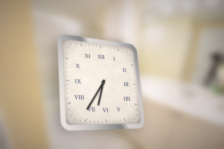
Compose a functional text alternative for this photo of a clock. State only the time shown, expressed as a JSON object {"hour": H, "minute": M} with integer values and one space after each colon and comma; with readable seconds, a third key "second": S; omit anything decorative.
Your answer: {"hour": 6, "minute": 36}
